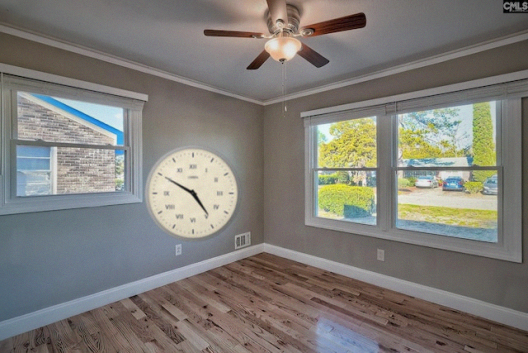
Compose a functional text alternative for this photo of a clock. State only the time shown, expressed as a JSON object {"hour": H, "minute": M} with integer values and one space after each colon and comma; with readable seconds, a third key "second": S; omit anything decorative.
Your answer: {"hour": 4, "minute": 50}
